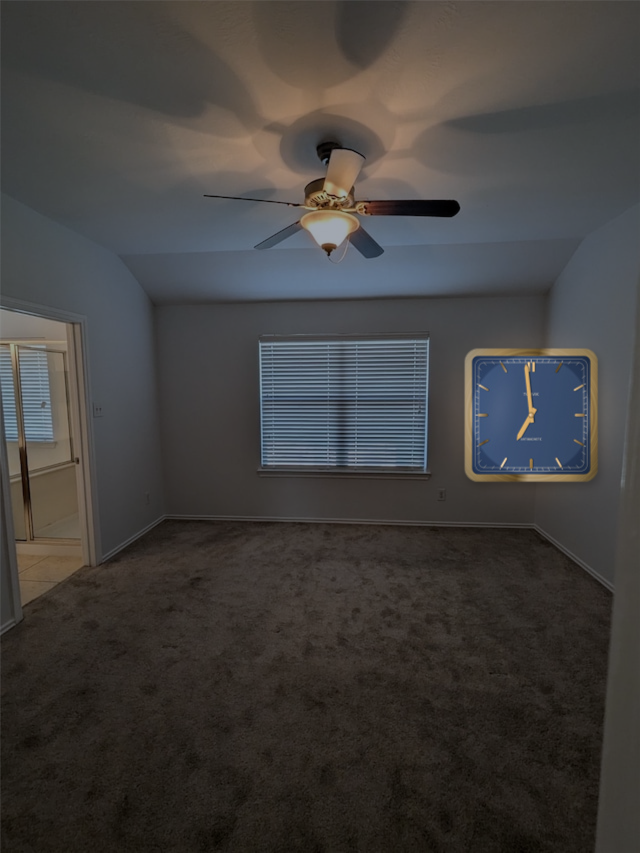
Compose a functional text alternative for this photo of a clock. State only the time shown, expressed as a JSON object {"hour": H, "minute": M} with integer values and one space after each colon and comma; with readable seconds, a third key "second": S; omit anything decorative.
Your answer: {"hour": 6, "minute": 59}
